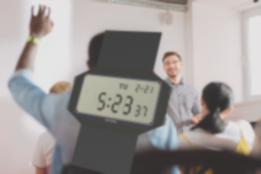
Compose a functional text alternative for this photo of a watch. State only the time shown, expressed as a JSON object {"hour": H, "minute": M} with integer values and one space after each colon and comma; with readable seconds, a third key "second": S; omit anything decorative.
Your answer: {"hour": 5, "minute": 23}
